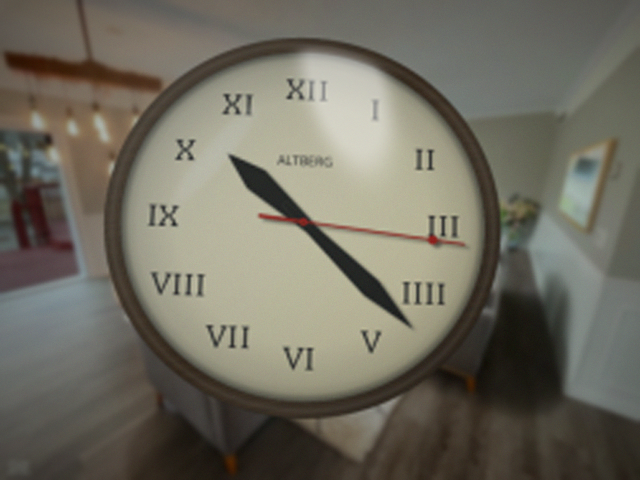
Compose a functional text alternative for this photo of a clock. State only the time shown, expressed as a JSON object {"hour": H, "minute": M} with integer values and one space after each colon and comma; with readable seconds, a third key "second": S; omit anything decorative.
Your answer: {"hour": 10, "minute": 22, "second": 16}
